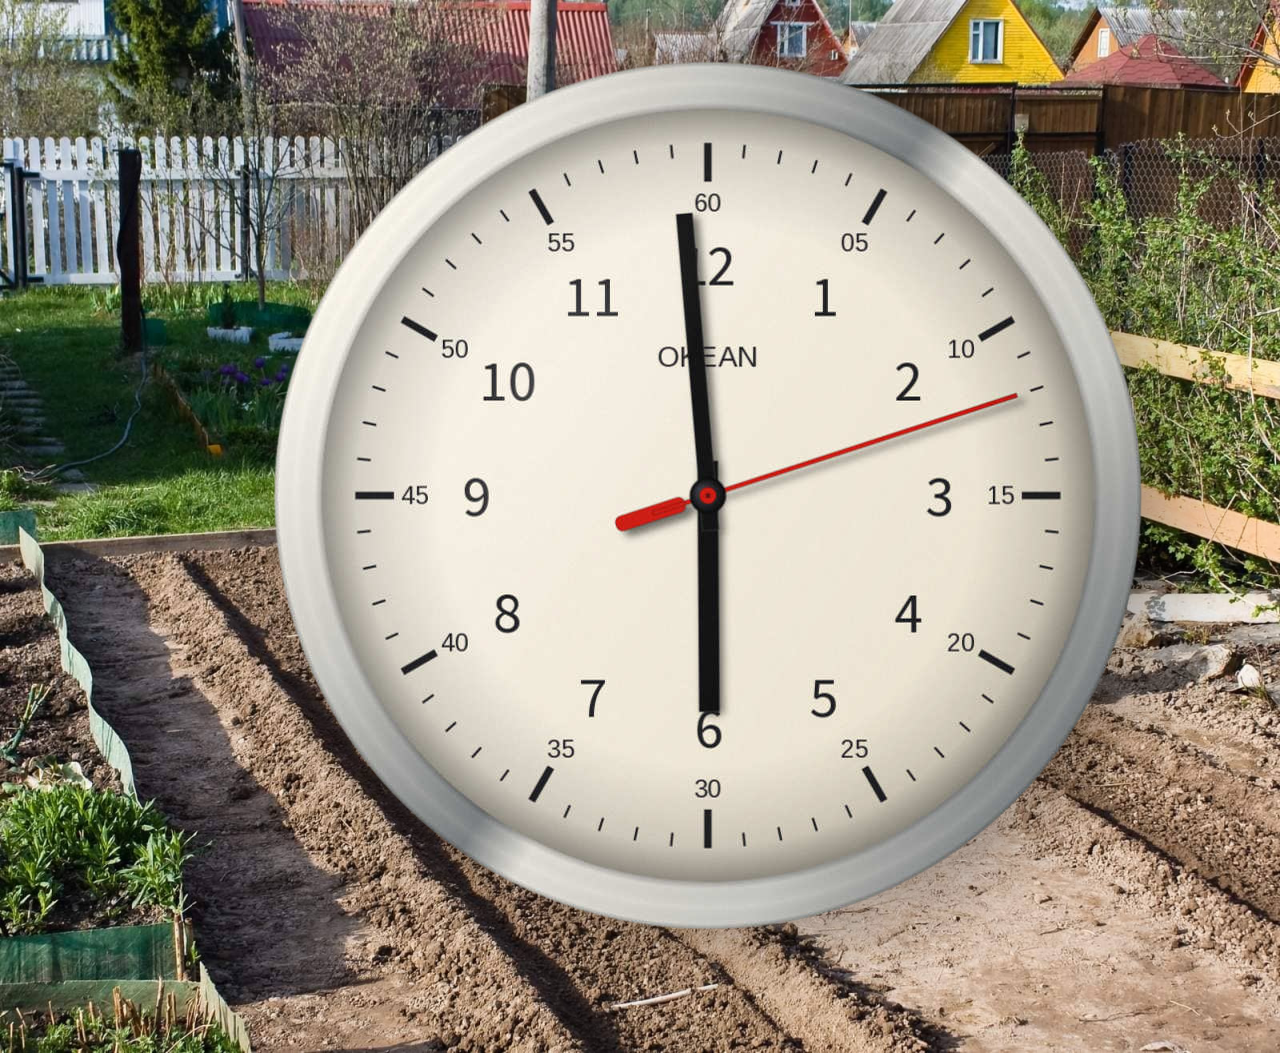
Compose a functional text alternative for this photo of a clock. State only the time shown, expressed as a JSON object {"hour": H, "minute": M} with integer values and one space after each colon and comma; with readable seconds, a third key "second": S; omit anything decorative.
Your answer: {"hour": 5, "minute": 59, "second": 12}
